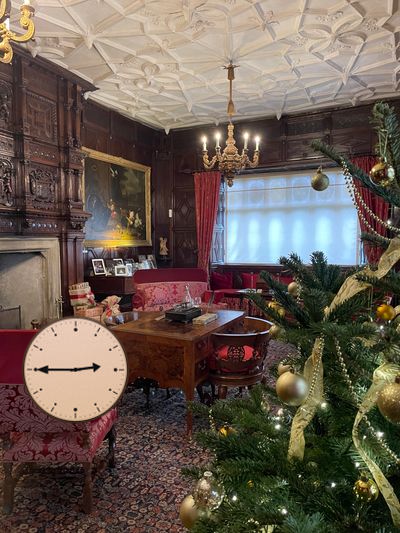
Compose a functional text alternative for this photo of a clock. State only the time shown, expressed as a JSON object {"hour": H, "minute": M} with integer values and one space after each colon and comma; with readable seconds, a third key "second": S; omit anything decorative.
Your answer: {"hour": 2, "minute": 45}
